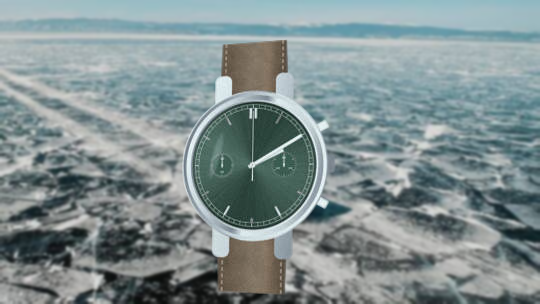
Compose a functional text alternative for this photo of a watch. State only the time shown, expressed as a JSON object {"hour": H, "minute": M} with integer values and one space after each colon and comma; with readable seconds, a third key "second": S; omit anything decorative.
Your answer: {"hour": 2, "minute": 10}
